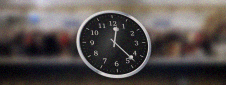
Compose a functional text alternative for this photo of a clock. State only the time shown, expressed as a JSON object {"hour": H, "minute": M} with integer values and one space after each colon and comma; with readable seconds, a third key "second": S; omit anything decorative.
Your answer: {"hour": 12, "minute": 23}
